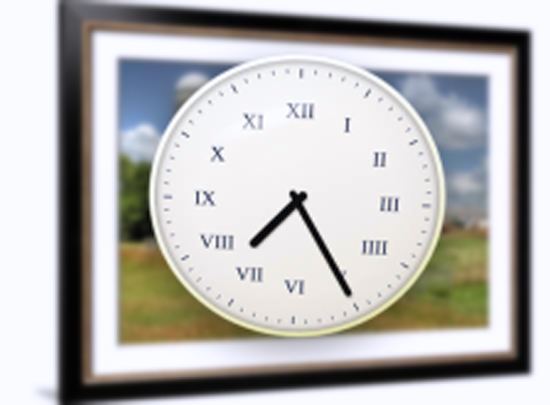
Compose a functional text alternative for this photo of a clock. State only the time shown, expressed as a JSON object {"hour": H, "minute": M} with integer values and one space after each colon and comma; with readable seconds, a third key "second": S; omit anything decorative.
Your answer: {"hour": 7, "minute": 25}
